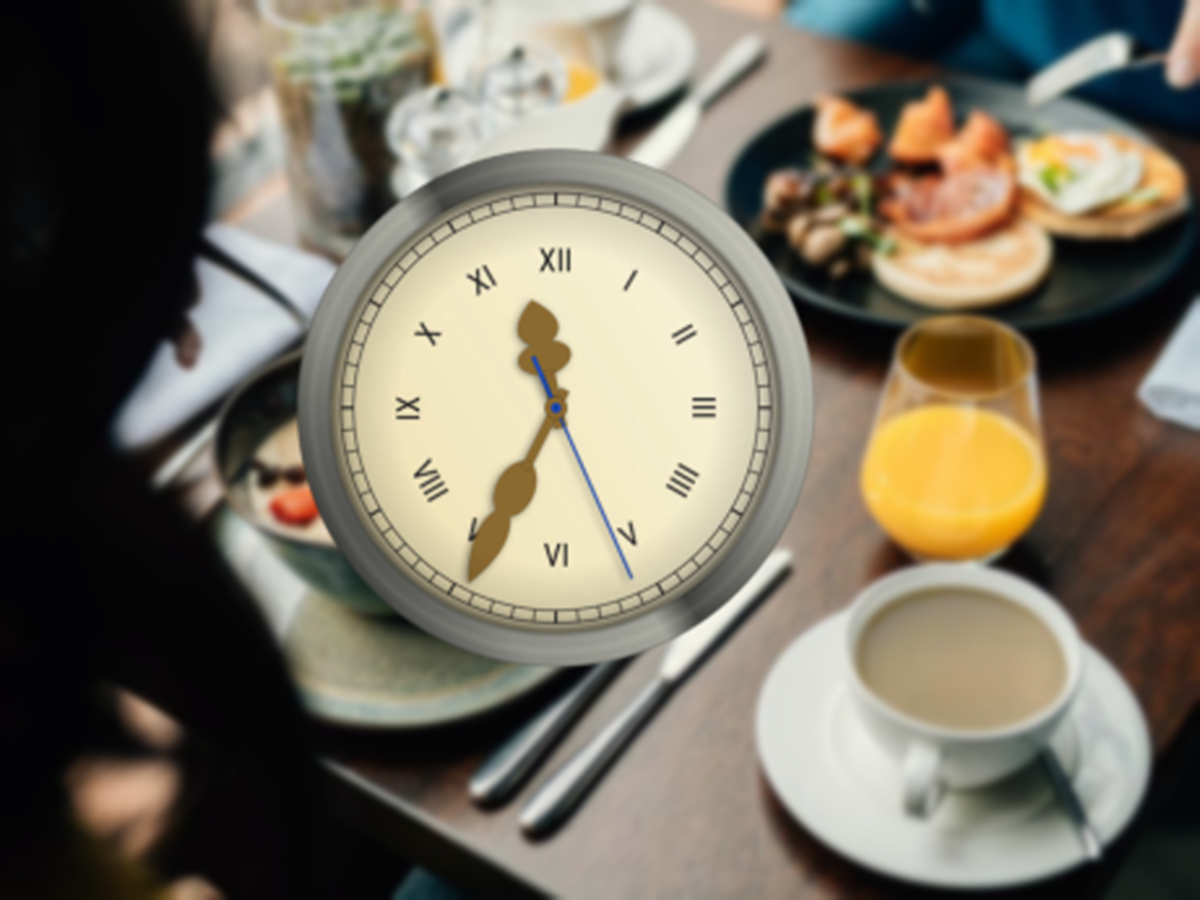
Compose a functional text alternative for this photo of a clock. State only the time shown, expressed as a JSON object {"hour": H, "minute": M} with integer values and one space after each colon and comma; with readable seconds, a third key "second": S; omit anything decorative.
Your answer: {"hour": 11, "minute": 34, "second": 26}
